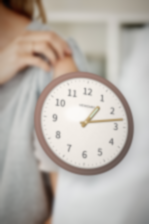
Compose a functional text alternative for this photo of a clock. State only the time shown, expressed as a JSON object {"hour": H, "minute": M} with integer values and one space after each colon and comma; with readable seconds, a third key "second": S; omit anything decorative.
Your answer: {"hour": 1, "minute": 13}
